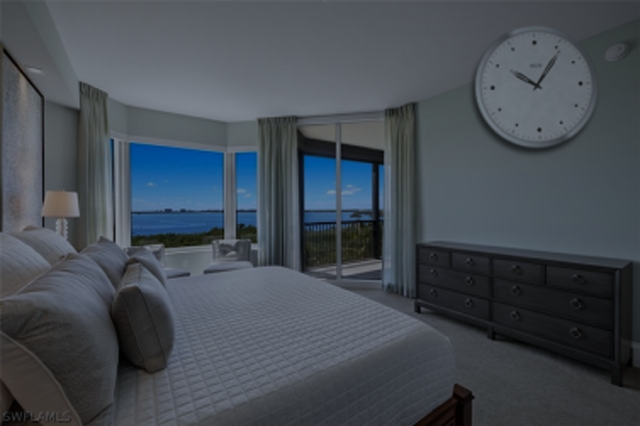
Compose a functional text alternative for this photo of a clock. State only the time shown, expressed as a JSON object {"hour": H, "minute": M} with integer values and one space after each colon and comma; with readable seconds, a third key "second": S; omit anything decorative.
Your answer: {"hour": 10, "minute": 6}
